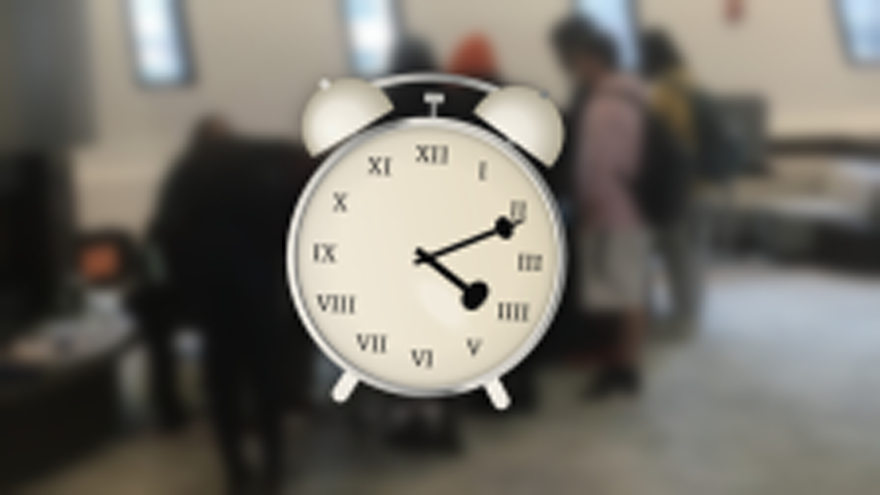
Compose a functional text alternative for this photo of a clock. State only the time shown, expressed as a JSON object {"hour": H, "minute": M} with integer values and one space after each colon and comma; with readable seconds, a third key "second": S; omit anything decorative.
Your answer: {"hour": 4, "minute": 11}
